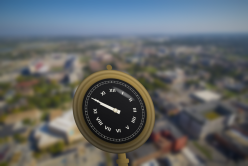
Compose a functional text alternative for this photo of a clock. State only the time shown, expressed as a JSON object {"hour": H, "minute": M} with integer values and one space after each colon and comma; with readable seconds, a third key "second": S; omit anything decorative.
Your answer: {"hour": 9, "minute": 50}
